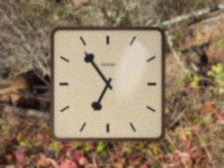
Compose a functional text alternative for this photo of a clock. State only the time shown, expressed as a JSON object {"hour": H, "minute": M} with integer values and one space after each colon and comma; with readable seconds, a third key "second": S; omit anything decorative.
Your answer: {"hour": 6, "minute": 54}
